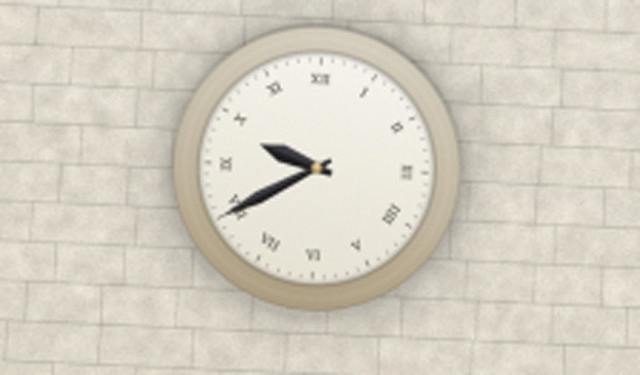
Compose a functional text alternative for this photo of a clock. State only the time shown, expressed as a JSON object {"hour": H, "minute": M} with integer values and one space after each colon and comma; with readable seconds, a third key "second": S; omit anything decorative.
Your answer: {"hour": 9, "minute": 40}
